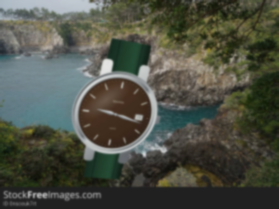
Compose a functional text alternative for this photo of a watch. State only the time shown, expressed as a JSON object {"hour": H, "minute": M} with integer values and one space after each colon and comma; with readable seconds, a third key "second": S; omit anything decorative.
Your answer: {"hour": 9, "minute": 17}
